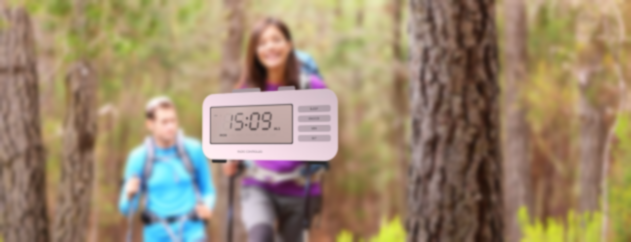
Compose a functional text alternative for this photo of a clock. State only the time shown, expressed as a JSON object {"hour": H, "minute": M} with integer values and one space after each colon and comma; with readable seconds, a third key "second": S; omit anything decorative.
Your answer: {"hour": 15, "minute": 9}
